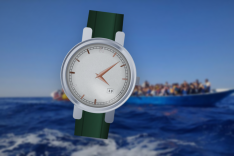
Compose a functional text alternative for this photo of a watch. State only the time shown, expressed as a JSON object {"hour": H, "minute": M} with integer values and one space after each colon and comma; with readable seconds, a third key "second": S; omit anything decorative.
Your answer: {"hour": 4, "minute": 8}
